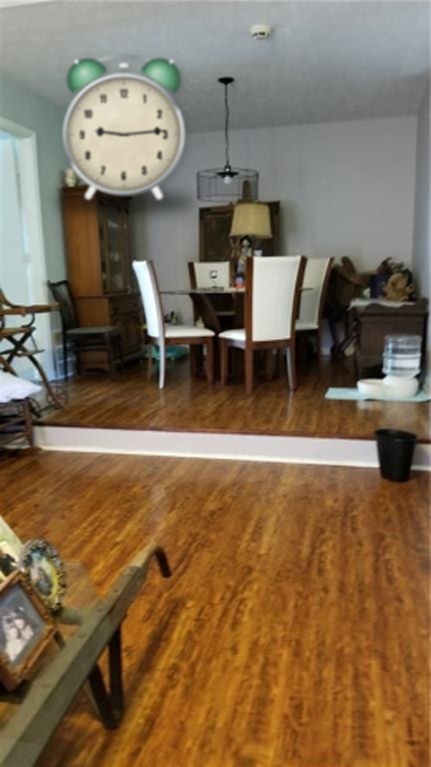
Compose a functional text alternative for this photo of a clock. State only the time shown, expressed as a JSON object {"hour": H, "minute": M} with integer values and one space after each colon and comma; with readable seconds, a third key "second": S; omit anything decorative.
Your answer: {"hour": 9, "minute": 14}
